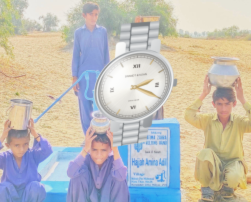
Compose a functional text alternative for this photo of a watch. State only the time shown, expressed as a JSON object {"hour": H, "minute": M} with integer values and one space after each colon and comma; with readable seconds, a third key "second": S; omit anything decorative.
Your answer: {"hour": 2, "minute": 20}
